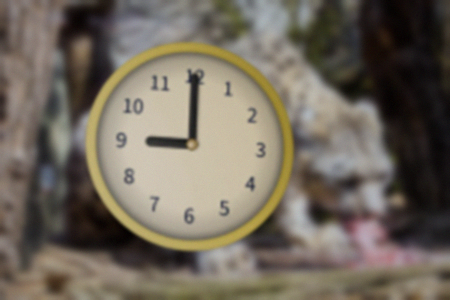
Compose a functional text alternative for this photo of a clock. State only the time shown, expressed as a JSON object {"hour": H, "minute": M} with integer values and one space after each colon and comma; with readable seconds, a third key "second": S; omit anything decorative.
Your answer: {"hour": 9, "minute": 0}
